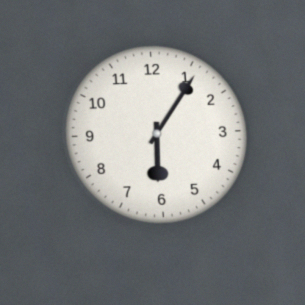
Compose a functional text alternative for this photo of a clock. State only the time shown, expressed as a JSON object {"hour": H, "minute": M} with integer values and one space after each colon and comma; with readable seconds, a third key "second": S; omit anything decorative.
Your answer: {"hour": 6, "minute": 6}
